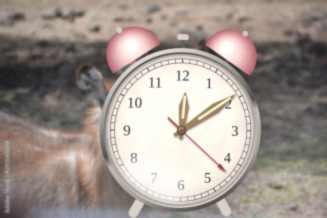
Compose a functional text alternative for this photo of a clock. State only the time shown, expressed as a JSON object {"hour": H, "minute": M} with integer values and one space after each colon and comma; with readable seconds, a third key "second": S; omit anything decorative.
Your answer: {"hour": 12, "minute": 9, "second": 22}
